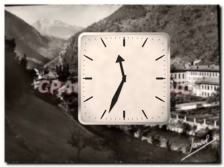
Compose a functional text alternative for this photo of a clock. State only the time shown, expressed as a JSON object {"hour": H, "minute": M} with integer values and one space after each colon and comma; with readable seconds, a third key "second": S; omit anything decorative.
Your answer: {"hour": 11, "minute": 34}
